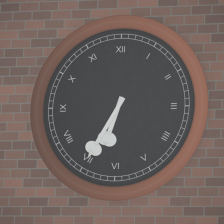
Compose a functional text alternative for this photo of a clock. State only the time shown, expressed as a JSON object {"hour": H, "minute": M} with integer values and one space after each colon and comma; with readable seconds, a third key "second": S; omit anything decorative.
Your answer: {"hour": 6, "minute": 35}
